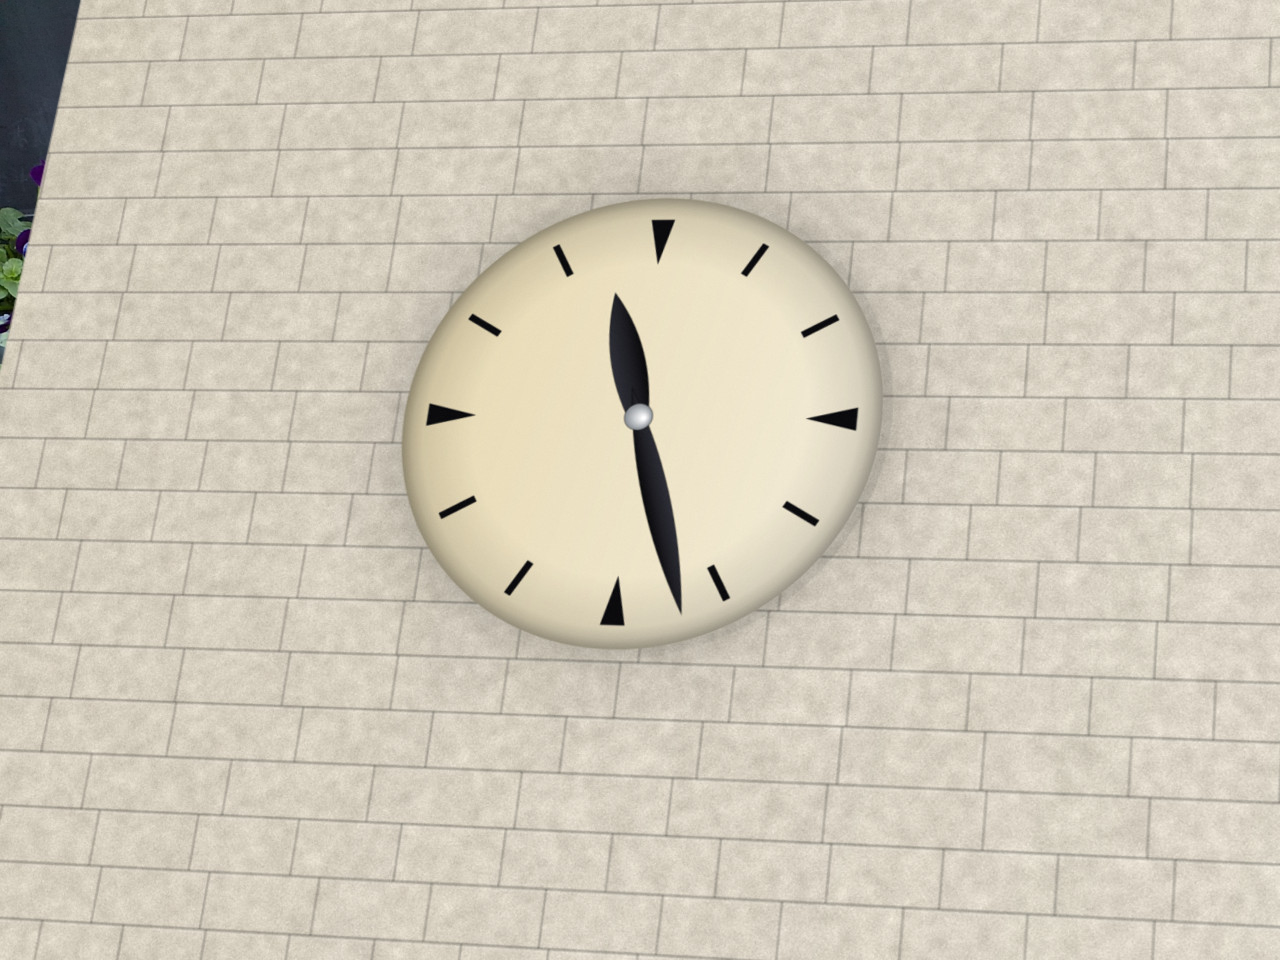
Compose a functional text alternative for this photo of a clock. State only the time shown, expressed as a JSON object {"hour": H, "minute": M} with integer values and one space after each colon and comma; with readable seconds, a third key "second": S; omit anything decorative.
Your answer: {"hour": 11, "minute": 27}
